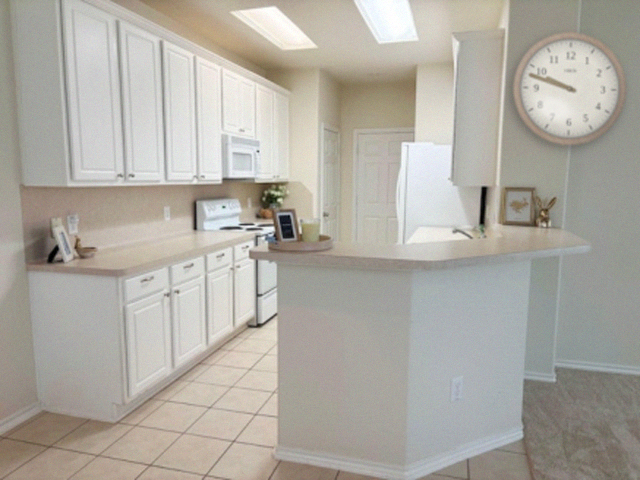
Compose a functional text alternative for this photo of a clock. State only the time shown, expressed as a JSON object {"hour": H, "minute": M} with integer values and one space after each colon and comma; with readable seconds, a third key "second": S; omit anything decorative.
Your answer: {"hour": 9, "minute": 48}
